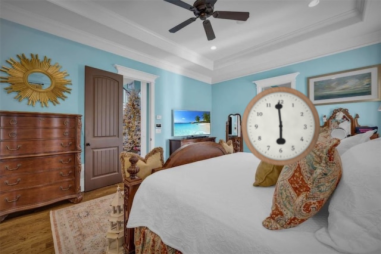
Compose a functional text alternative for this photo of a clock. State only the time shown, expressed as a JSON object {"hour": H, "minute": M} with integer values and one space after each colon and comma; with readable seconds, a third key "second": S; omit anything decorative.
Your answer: {"hour": 5, "minute": 59}
